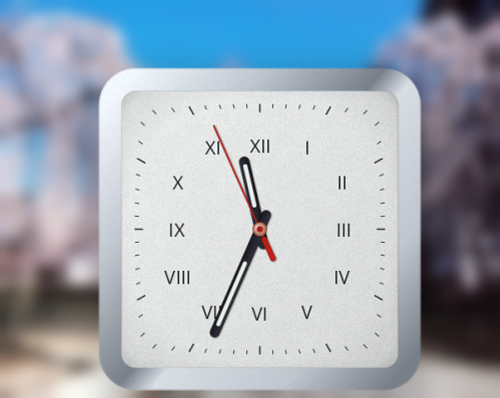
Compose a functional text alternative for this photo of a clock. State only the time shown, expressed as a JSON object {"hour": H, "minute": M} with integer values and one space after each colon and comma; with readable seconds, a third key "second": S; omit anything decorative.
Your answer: {"hour": 11, "minute": 33, "second": 56}
